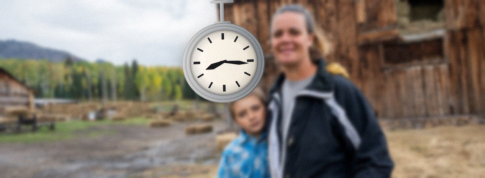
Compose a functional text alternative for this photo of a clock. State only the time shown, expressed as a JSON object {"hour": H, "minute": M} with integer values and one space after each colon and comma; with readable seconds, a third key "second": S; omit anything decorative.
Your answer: {"hour": 8, "minute": 16}
